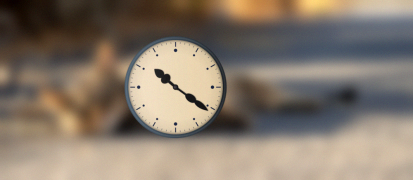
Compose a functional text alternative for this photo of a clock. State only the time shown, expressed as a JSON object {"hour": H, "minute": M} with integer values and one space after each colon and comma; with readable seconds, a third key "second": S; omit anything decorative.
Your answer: {"hour": 10, "minute": 21}
